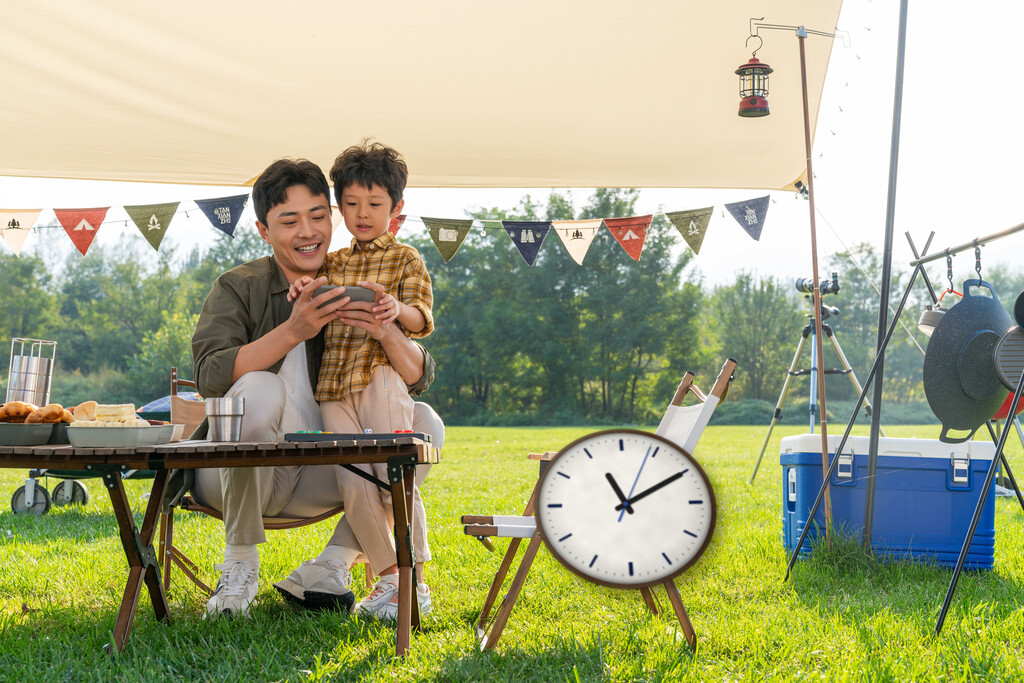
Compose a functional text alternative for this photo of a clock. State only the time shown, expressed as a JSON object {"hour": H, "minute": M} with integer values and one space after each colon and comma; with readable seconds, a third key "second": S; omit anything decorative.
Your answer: {"hour": 11, "minute": 10, "second": 4}
